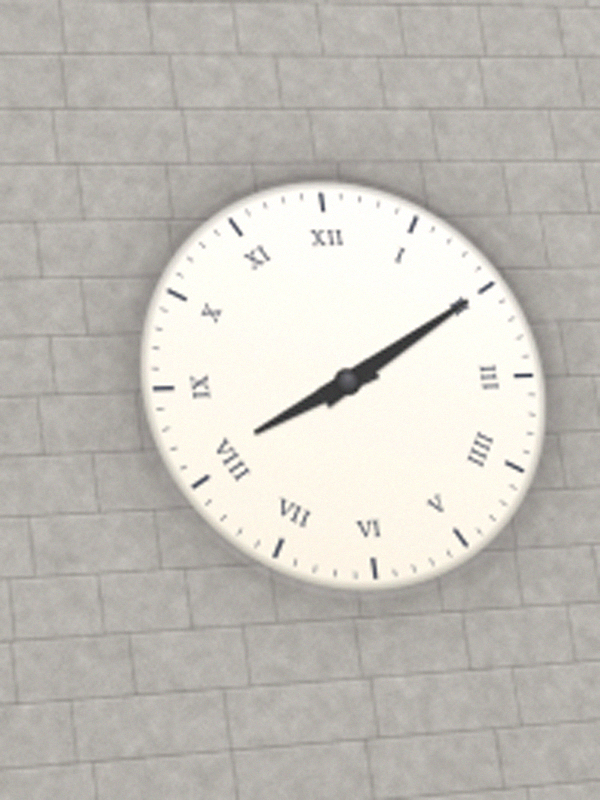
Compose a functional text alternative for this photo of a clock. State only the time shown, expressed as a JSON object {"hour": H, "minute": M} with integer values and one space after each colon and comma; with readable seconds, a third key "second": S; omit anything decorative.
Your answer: {"hour": 8, "minute": 10}
